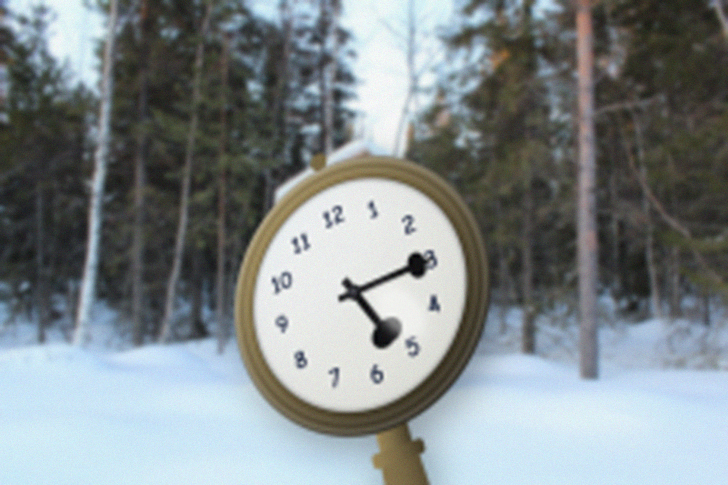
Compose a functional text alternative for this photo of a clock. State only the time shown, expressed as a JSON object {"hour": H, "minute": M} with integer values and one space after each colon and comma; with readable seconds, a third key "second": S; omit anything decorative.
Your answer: {"hour": 5, "minute": 15}
